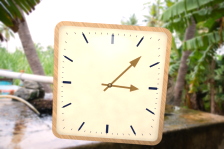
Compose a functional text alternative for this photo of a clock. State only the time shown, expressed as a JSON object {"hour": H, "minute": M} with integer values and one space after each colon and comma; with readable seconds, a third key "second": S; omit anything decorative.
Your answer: {"hour": 3, "minute": 7}
